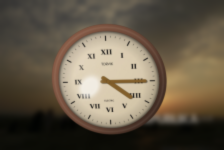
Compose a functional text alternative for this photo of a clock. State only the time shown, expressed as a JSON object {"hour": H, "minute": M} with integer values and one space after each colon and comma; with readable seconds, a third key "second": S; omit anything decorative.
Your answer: {"hour": 4, "minute": 15}
